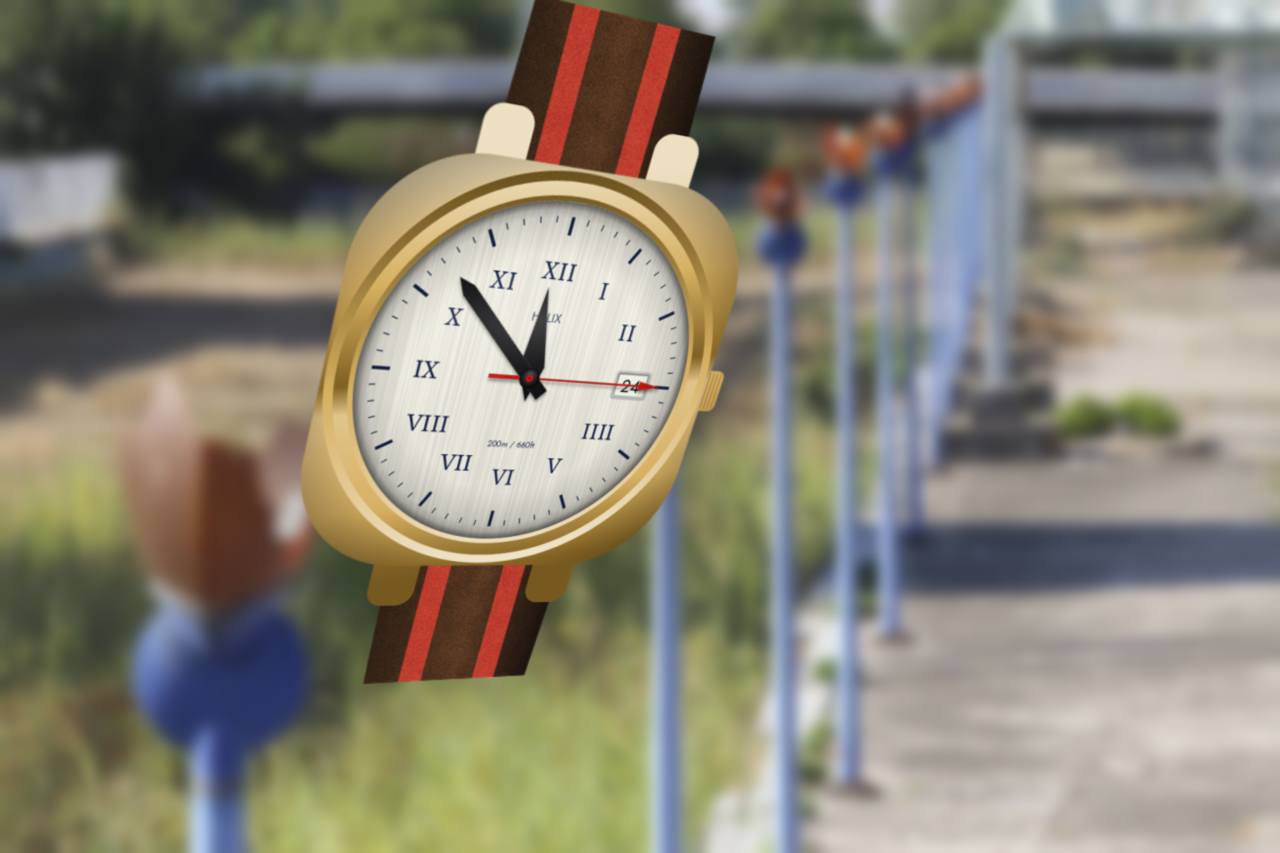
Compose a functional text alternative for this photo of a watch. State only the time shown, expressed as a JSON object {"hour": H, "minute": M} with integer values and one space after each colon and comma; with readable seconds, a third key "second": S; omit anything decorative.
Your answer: {"hour": 11, "minute": 52, "second": 15}
